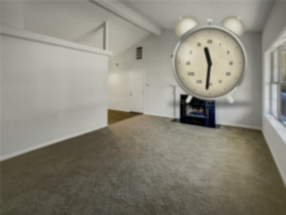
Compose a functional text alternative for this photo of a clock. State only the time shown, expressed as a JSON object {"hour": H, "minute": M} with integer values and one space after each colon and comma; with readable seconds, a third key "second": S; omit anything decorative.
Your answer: {"hour": 11, "minute": 31}
